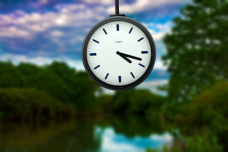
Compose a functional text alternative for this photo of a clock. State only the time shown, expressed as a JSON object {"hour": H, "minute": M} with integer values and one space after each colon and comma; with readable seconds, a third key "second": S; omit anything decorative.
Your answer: {"hour": 4, "minute": 18}
